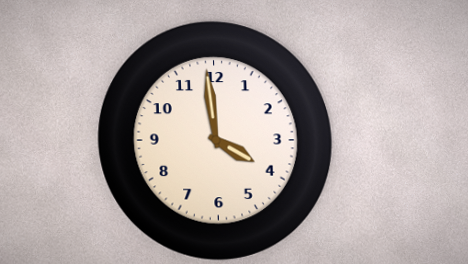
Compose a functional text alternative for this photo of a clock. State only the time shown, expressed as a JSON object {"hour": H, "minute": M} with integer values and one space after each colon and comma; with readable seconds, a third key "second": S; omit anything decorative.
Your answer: {"hour": 3, "minute": 59}
